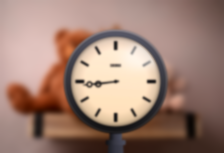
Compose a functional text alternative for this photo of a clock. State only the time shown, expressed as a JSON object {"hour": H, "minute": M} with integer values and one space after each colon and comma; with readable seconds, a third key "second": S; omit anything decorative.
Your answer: {"hour": 8, "minute": 44}
